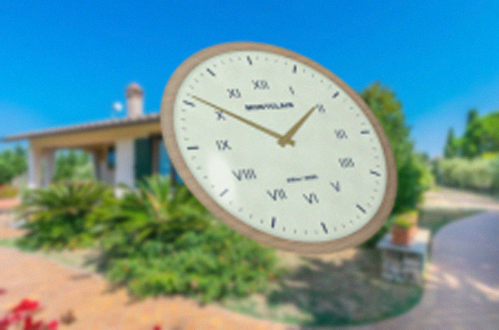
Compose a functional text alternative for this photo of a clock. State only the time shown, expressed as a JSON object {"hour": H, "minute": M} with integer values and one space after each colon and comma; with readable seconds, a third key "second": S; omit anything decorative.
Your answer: {"hour": 1, "minute": 51}
